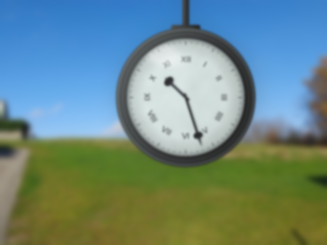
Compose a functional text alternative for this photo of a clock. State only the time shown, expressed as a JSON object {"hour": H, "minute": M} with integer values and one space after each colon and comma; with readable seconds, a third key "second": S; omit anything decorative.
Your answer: {"hour": 10, "minute": 27}
